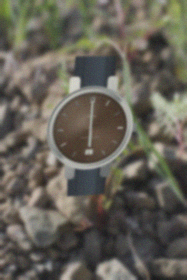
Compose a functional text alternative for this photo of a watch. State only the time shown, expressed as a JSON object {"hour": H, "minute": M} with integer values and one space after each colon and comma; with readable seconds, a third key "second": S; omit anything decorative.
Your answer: {"hour": 6, "minute": 0}
